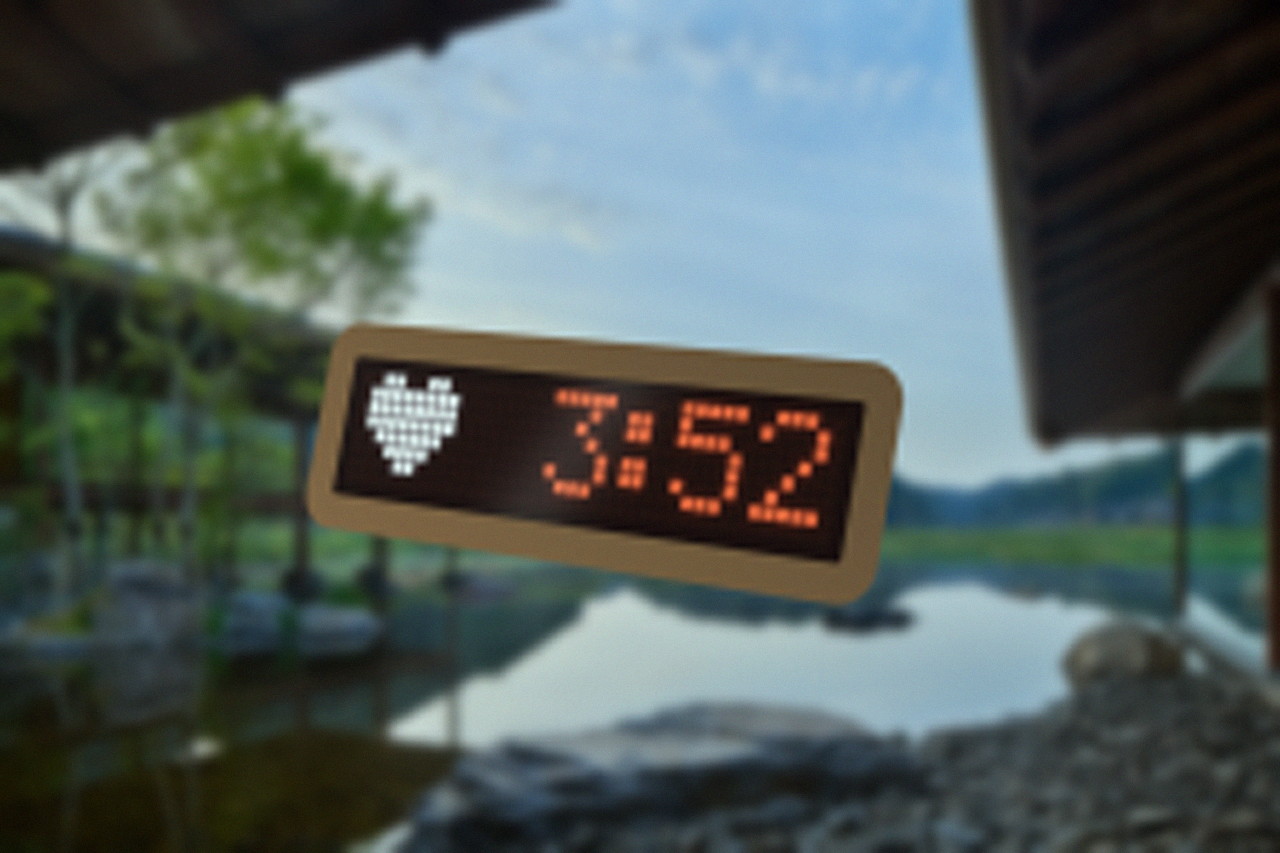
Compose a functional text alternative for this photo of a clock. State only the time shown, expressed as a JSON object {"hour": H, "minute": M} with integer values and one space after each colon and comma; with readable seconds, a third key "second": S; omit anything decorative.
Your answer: {"hour": 3, "minute": 52}
